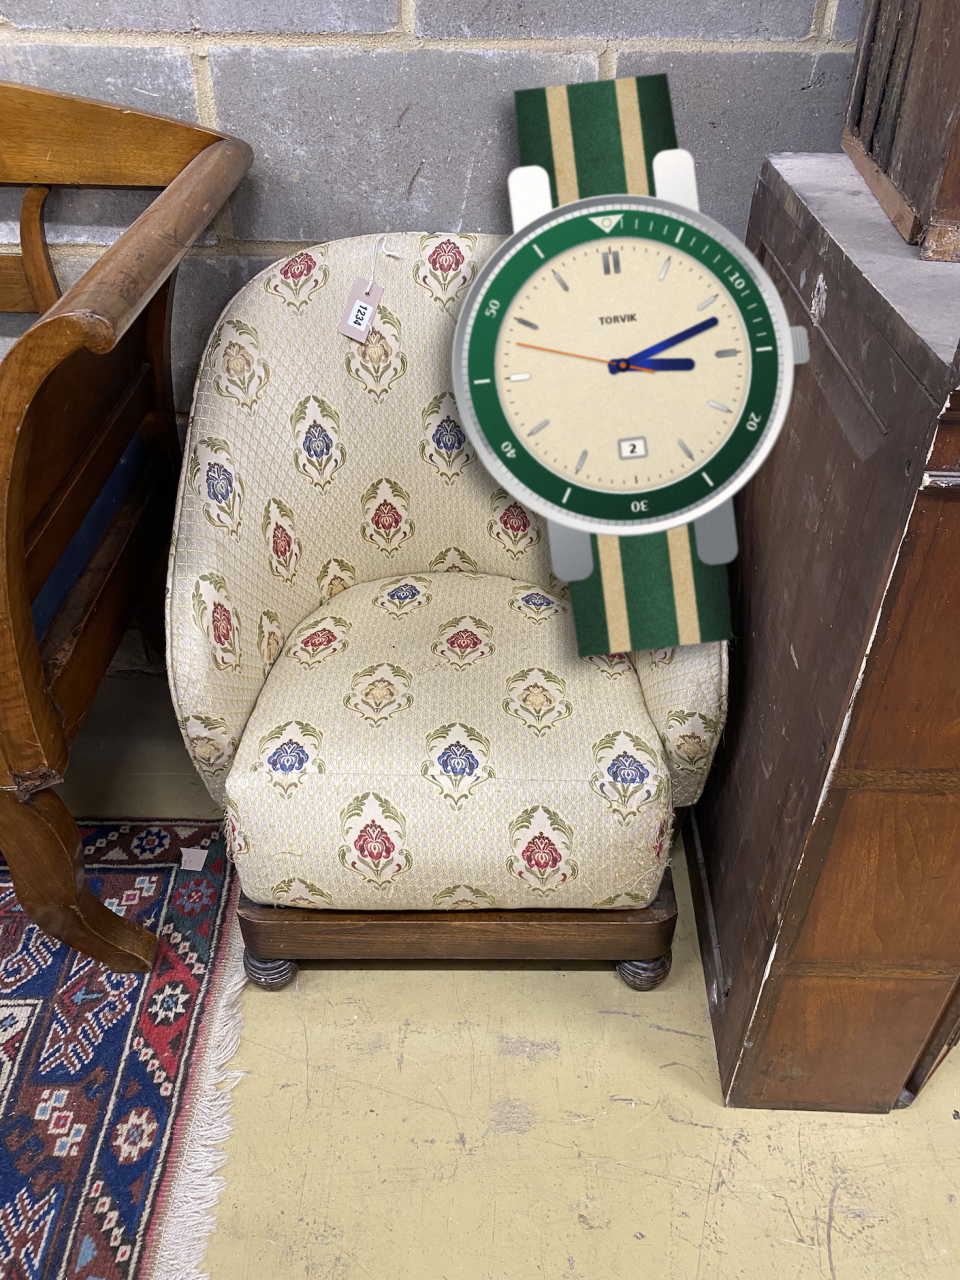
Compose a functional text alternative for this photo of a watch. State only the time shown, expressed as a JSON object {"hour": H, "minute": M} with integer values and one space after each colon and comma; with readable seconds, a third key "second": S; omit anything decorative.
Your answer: {"hour": 3, "minute": 11, "second": 48}
